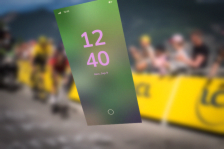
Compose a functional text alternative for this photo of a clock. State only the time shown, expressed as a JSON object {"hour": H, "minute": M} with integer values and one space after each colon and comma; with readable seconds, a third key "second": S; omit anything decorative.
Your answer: {"hour": 12, "minute": 40}
